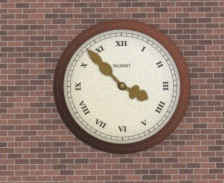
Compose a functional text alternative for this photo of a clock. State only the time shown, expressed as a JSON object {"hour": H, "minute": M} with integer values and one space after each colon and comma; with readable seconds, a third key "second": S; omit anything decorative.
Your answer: {"hour": 3, "minute": 53}
